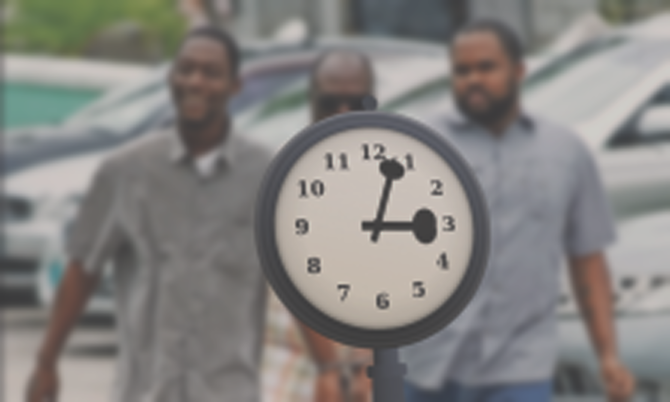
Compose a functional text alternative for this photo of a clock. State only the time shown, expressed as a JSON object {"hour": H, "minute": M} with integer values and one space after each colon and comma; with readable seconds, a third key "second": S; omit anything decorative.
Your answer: {"hour": 3, "minute": 3}
